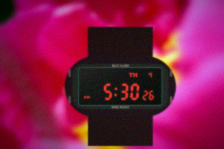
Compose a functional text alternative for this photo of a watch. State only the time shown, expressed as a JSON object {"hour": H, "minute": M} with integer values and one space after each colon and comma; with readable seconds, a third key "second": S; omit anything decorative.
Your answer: {"hour": 5, "minute": 30, "second": 26}
